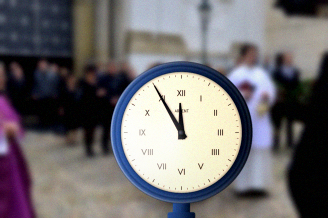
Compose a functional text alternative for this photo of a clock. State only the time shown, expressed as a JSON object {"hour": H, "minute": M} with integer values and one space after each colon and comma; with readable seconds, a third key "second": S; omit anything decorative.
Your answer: {"hour": 11, "minute": 55}
